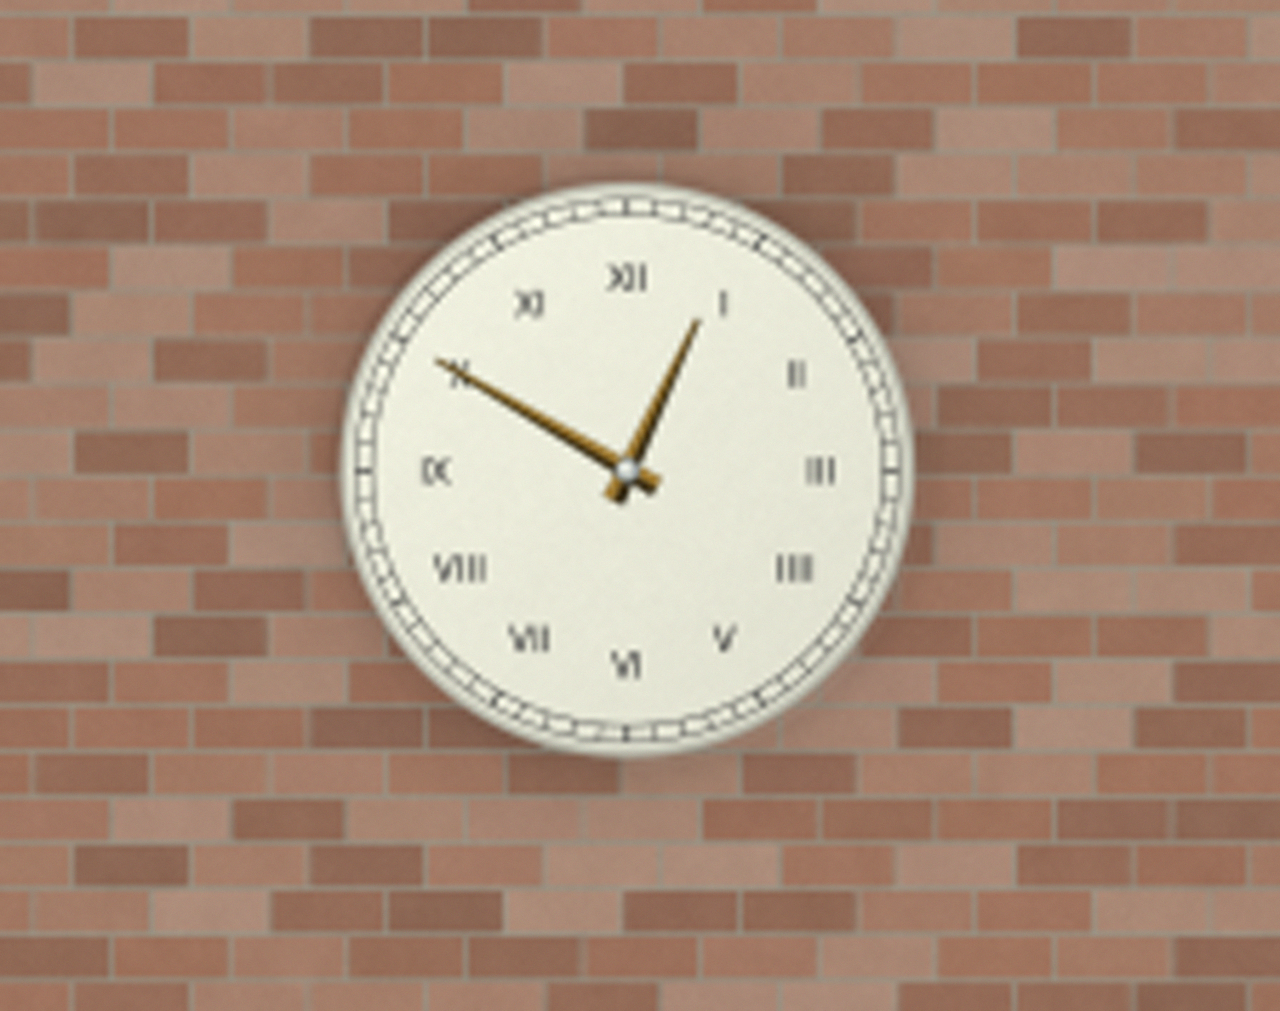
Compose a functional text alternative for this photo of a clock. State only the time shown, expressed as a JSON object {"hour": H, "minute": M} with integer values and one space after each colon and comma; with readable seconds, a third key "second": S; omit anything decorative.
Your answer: {"hour": 12, "minute": 50}
